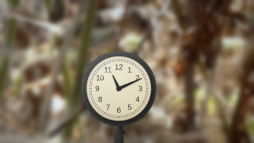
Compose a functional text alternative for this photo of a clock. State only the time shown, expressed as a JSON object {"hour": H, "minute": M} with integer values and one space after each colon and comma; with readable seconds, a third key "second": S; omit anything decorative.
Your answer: {"hour": 11, "minute": 11}
